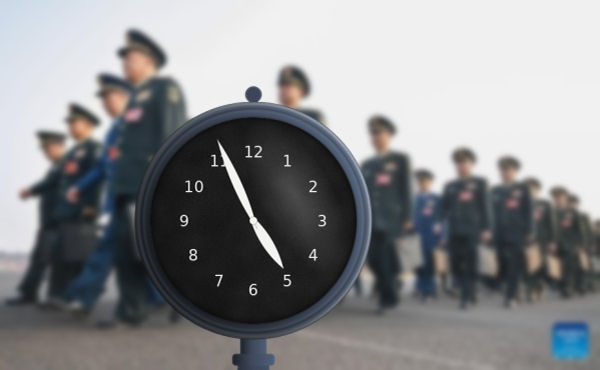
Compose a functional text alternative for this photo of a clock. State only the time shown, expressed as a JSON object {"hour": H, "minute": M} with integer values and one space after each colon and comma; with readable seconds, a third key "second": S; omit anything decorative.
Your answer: {"hour": 4, "minute": 56}
